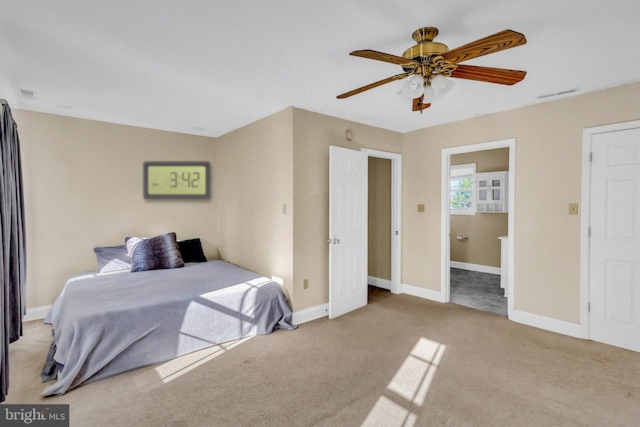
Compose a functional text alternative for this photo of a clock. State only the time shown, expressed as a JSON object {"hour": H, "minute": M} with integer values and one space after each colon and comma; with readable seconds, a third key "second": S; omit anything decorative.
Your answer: {"hour": 3, "minute": 42}
